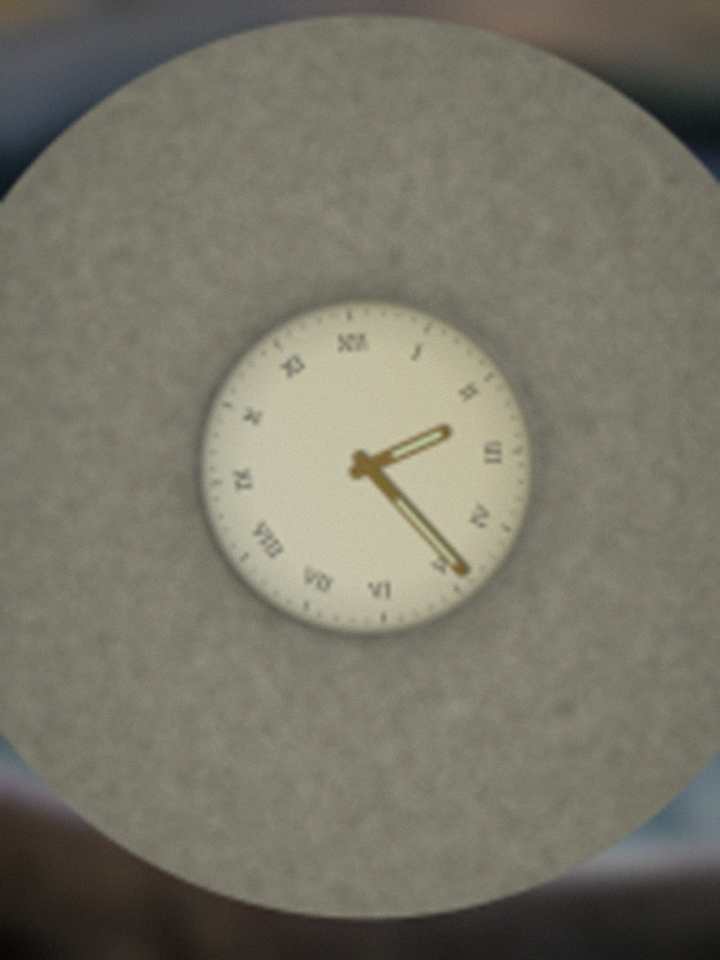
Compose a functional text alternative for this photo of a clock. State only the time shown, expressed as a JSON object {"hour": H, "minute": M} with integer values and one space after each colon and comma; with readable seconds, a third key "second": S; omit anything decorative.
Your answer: {"hour": 2, "minute": 24}
